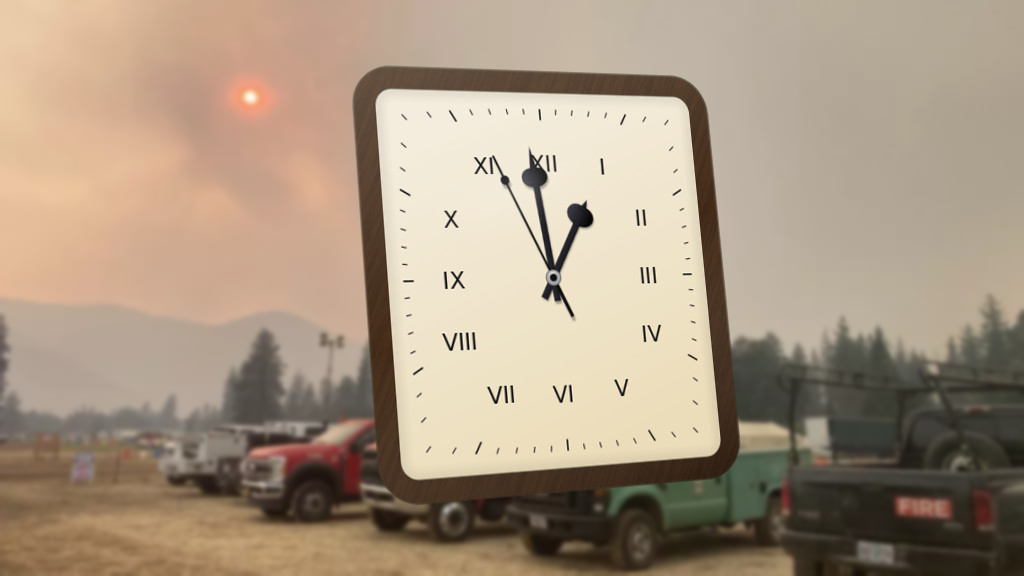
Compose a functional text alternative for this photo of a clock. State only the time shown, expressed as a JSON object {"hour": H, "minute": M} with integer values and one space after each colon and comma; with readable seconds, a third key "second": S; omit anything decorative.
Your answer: {"hour": 12, "minute": 58, "second": 56}
